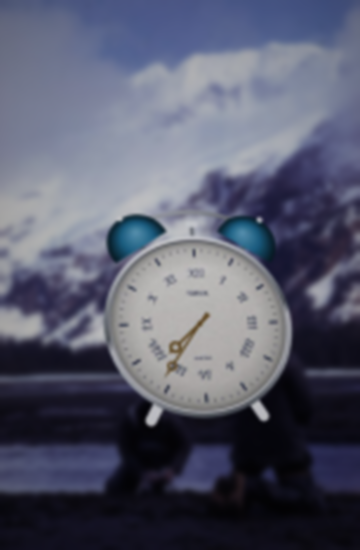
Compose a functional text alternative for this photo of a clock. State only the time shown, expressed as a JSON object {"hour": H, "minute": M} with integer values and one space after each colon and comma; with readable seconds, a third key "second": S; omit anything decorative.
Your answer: {"hour": 7, "minute": 36}
